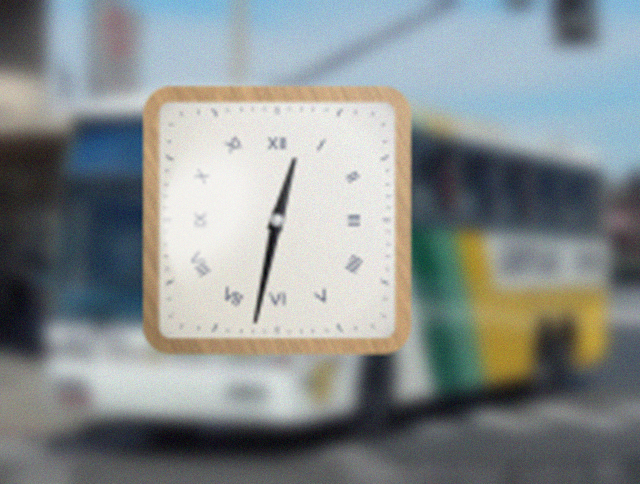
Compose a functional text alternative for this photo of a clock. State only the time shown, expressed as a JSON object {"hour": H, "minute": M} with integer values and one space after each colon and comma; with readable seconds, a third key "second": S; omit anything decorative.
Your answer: {"hour": 12, "minute": 32}
